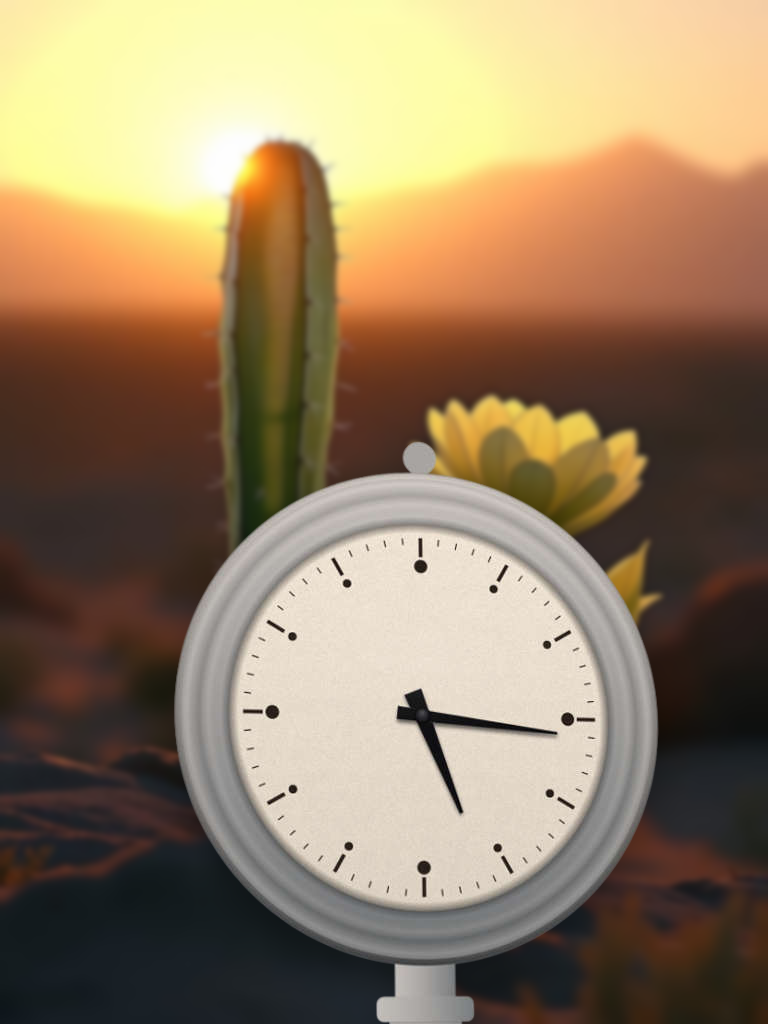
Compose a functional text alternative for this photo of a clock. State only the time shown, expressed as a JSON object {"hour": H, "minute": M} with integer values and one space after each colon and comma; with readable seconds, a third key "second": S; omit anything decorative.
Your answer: {"hour": 5, "minute": 16}
